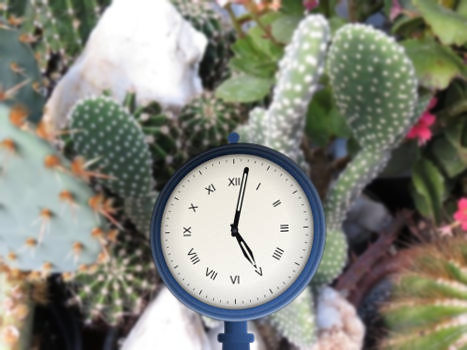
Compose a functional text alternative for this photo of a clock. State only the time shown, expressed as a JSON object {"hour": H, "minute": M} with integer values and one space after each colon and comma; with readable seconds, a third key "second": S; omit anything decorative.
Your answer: {"hour": 5, "minute": 2}
